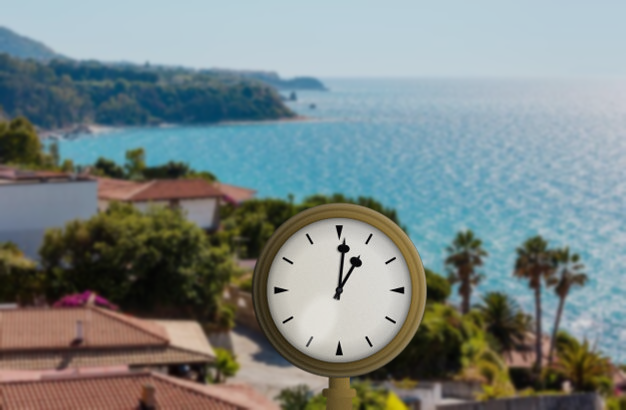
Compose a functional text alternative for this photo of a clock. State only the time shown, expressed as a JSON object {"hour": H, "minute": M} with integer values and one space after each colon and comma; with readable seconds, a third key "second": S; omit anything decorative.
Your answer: {"hour": 1, "minute": 1}
